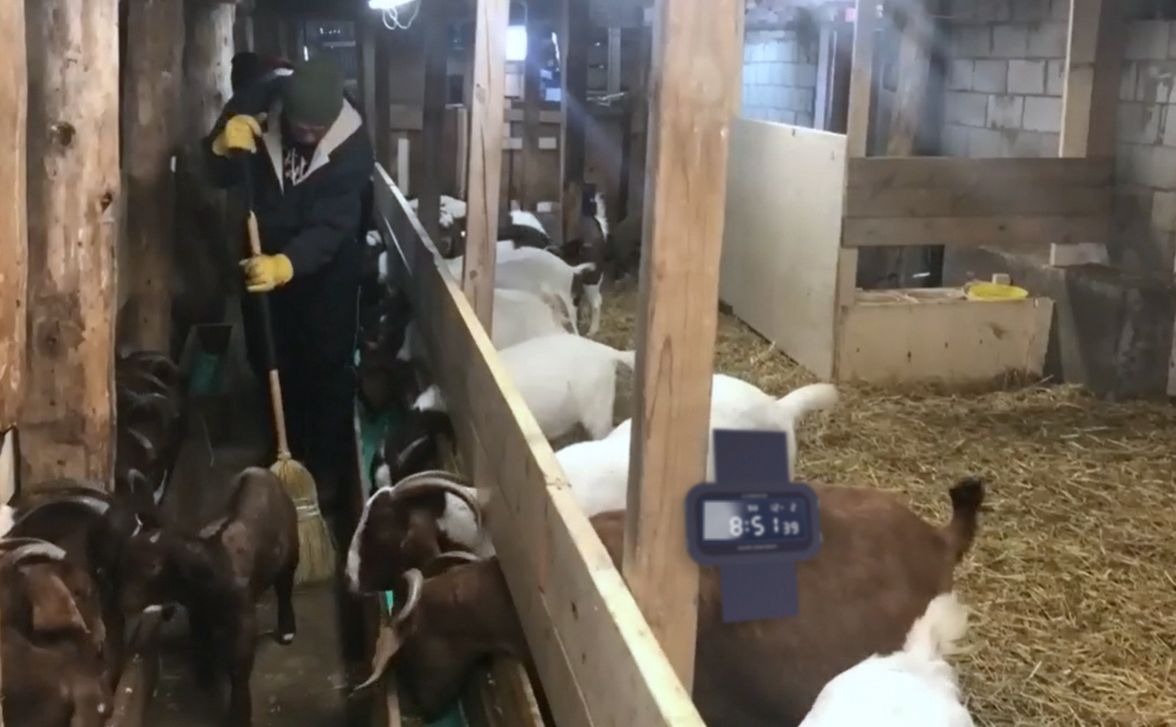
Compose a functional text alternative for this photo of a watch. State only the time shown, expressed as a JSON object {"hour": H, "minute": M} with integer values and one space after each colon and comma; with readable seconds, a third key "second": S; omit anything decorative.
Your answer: {"hour": 8, "minute": 51}
